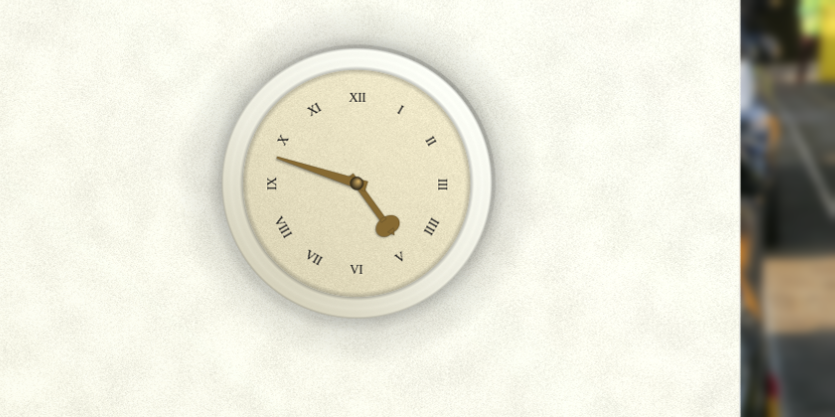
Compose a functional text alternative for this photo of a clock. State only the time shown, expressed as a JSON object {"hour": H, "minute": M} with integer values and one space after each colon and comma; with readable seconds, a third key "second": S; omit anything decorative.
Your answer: {"hour": 4, "minute": 48}
